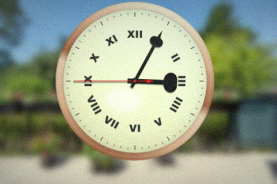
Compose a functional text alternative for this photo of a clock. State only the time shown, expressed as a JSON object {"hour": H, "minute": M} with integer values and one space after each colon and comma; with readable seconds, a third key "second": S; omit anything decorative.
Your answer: {"hour": 3, "minute": 4, "second": 45}
